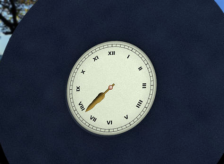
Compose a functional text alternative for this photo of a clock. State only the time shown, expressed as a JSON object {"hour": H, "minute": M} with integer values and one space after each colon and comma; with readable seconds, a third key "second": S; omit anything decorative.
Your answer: {"hour": 7, "minute": 38}
